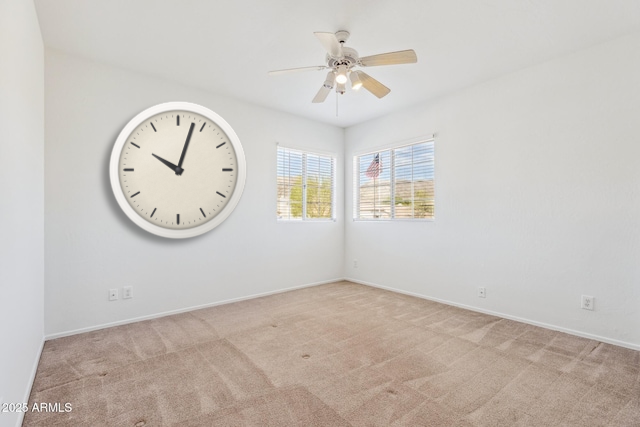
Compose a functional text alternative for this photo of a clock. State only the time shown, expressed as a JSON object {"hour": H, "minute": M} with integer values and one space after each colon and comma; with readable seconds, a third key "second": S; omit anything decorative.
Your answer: {"hour": 10, "minute": 3}
